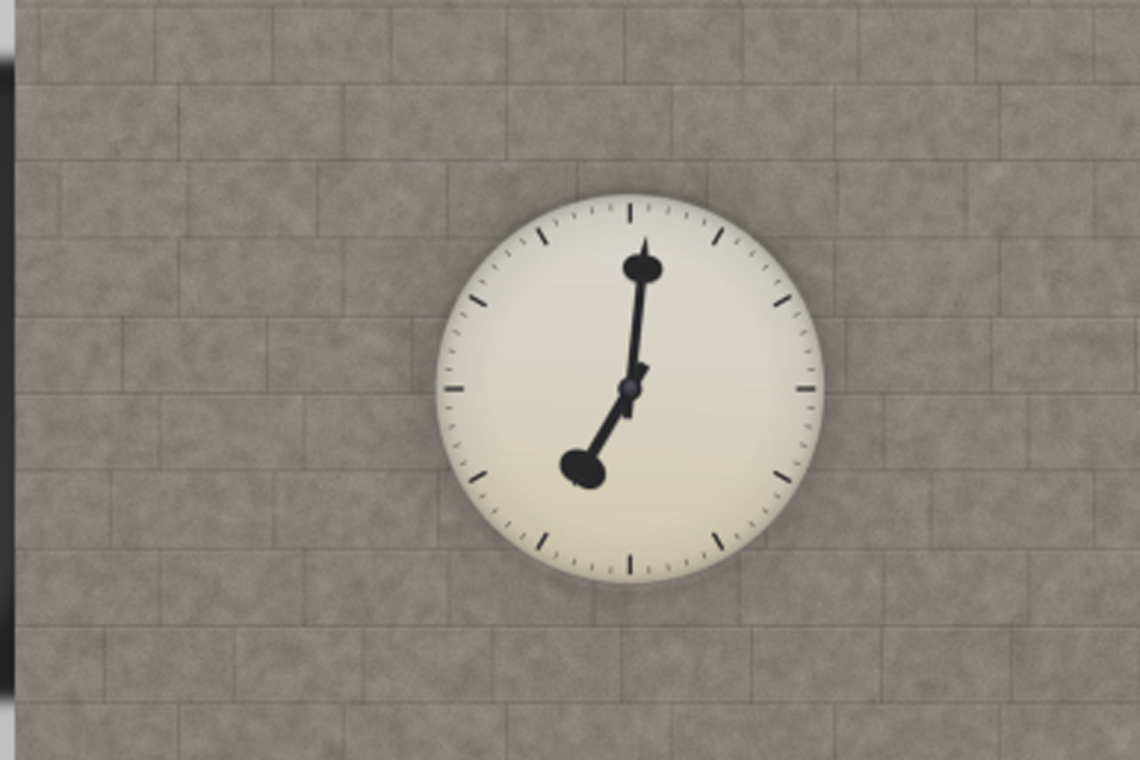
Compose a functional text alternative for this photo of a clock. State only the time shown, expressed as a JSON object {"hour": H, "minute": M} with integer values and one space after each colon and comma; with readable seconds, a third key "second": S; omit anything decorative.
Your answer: {"hour": 7, "minute": 1}
